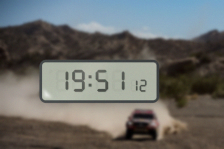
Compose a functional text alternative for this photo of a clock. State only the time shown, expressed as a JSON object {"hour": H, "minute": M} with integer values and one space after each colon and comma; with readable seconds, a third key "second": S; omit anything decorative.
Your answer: {"hour": 19, "minute": 51, "second": 12}
